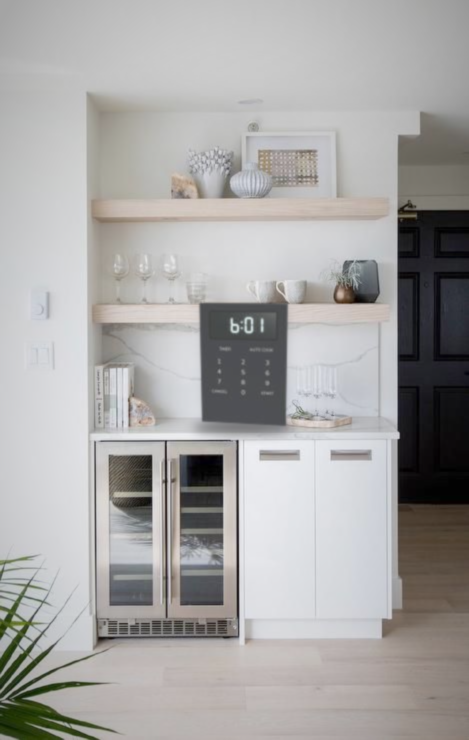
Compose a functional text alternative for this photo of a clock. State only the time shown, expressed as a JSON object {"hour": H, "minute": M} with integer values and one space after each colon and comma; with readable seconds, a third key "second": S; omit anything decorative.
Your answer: {"hour": 6, "minute": 1}
